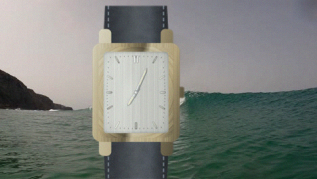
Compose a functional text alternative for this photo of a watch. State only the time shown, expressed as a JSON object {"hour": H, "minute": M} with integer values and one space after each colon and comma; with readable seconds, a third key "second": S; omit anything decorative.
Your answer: {"hour": 7, "minute": 4}
